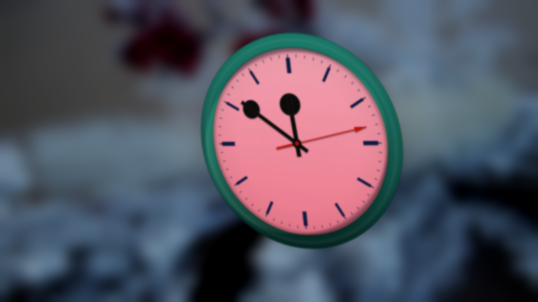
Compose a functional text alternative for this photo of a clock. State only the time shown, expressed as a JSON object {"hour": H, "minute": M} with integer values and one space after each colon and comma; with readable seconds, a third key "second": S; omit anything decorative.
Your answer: {"hour": 11, "minute": 51, "second": 13}
